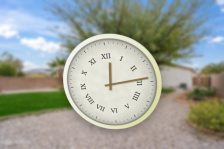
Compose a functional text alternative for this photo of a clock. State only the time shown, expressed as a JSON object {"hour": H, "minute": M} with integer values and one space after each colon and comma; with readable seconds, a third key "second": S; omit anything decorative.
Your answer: {"hour": 12, "minute": 14}
